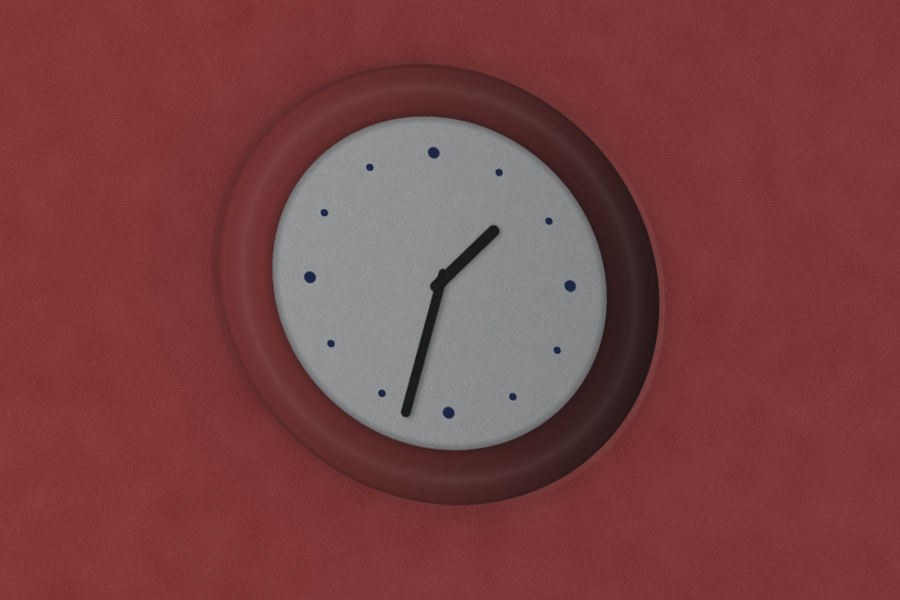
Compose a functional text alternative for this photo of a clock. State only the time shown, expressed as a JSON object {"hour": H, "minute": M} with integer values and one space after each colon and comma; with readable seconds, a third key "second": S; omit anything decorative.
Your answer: {"hour": 1, "minute": 33}
